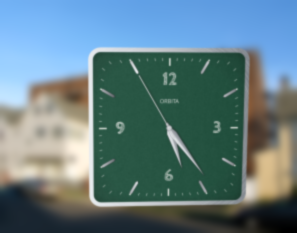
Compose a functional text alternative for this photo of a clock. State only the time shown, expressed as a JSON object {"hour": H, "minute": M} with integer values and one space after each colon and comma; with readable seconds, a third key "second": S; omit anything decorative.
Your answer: {"hour": 5, "minute": 23, "second": 55}
